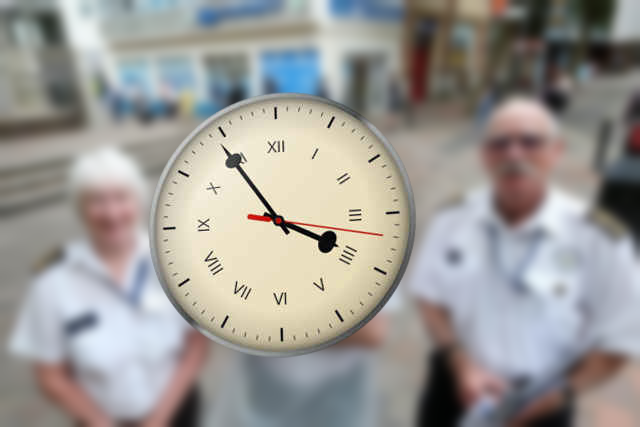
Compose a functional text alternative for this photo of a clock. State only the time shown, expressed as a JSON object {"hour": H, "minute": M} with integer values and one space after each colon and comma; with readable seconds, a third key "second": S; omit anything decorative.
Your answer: {"hour": 3, "minute": 54, "second": 17}
